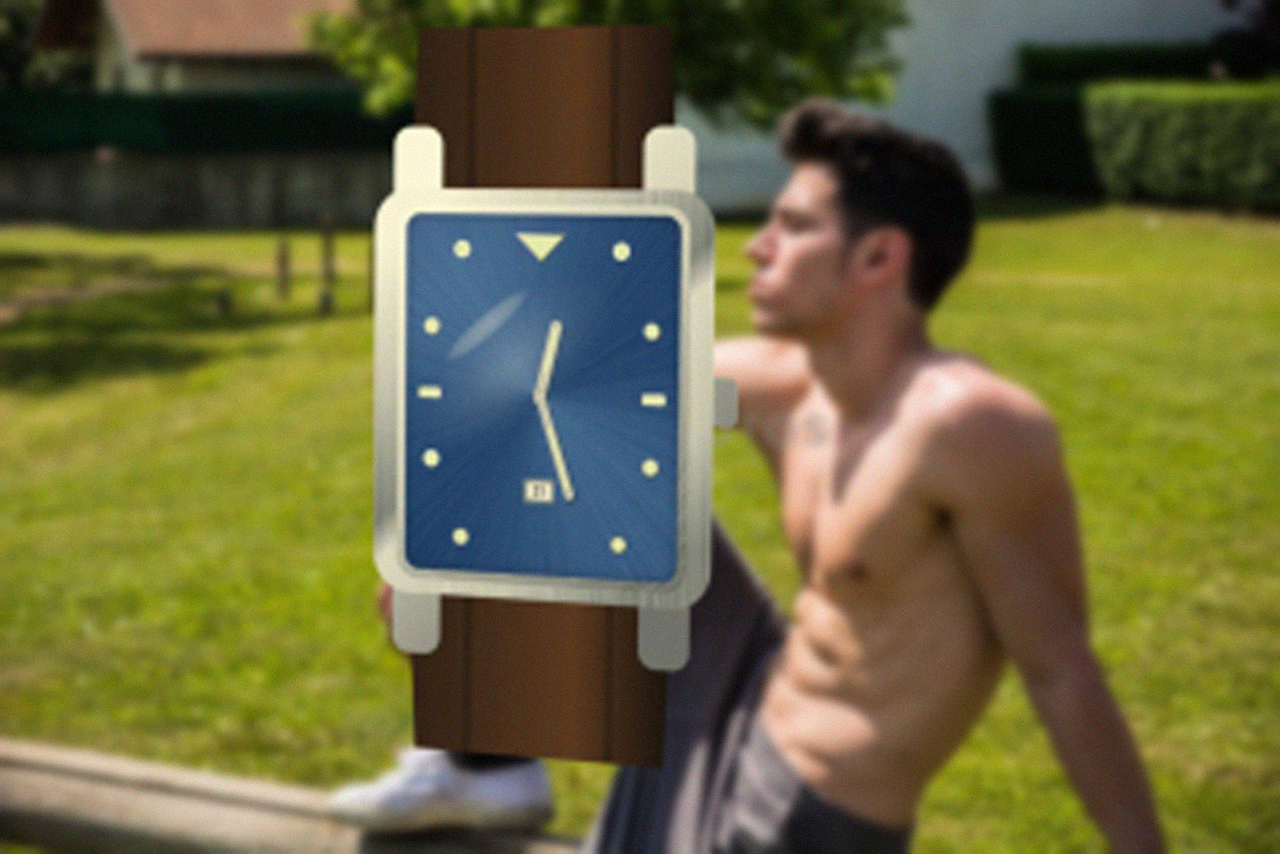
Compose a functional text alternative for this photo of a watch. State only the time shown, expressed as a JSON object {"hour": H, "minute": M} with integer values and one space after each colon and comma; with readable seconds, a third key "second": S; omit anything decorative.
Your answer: {"hour": 12, "minute": 27}
